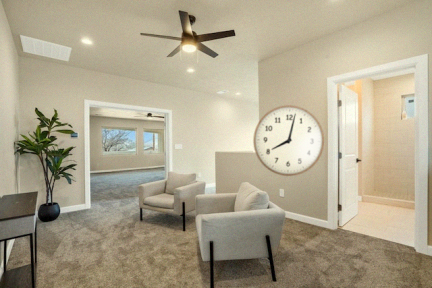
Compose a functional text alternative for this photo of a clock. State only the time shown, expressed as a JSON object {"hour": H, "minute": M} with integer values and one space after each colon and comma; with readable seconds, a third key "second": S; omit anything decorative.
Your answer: {"hour": 8, "minute": 2}
